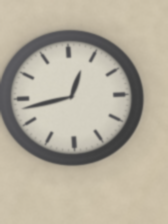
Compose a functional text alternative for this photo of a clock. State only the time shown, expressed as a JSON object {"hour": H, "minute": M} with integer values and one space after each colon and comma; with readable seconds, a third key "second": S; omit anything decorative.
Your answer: {"hour": 12, "minute": 43}
